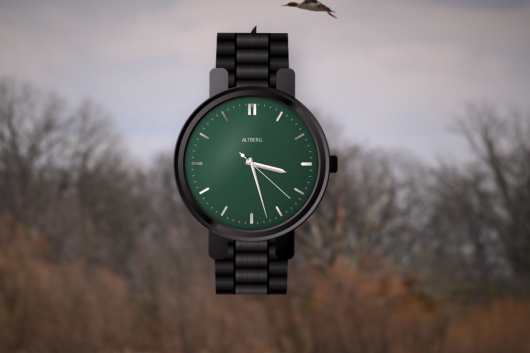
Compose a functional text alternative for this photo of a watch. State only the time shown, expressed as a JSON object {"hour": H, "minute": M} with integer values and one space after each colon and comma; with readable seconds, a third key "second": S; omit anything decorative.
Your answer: {"hour": 3, "minute": 27, "second": 22}
